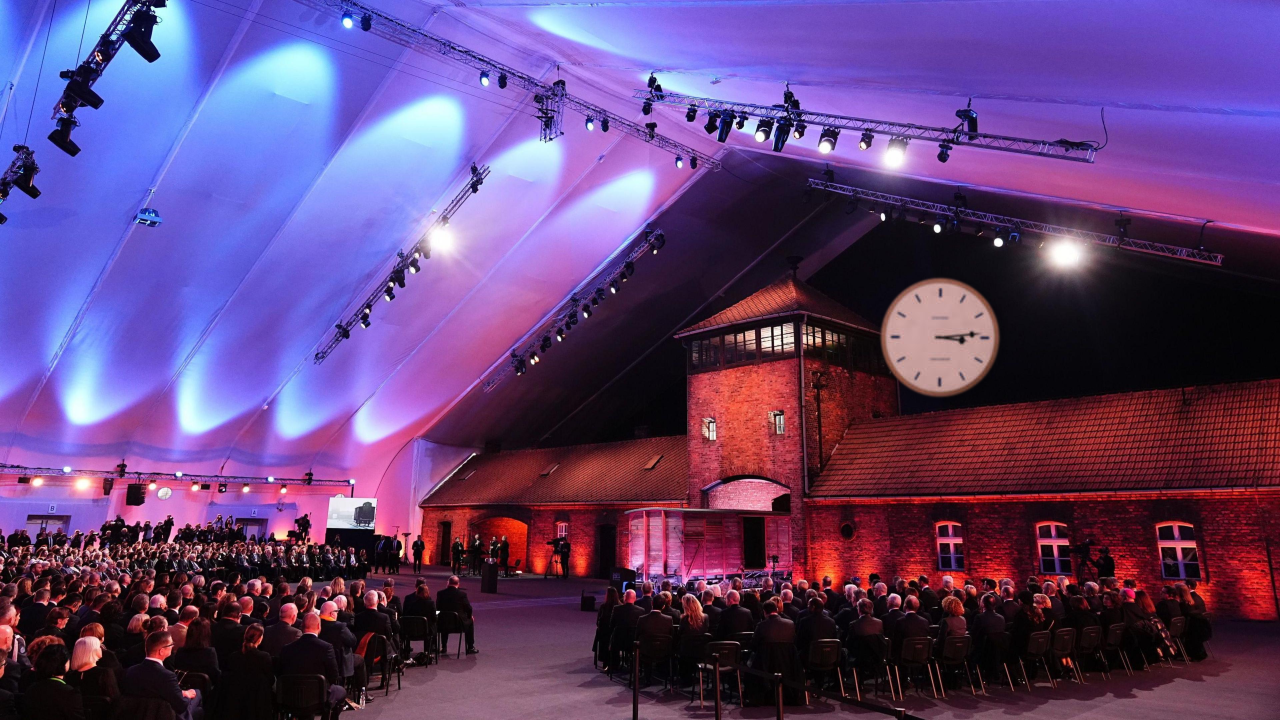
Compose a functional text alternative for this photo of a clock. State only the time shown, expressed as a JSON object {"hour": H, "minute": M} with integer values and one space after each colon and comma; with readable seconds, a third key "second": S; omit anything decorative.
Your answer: {"hour": 3, "minute": 14}
